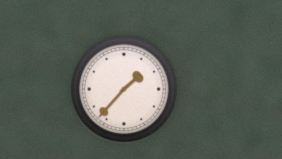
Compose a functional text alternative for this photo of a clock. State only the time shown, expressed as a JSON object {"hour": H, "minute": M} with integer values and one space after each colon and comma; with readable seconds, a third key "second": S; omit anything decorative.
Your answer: {"hour": 1, "minute": 37}
